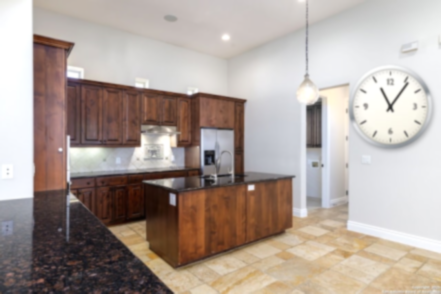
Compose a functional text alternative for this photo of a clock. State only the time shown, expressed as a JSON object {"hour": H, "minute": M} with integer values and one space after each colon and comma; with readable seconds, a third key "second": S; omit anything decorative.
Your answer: {"hour": 11, "minute": 6}
